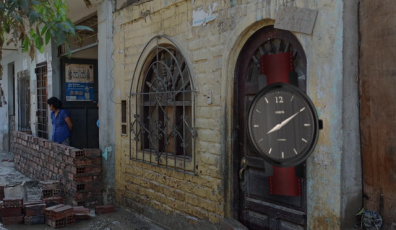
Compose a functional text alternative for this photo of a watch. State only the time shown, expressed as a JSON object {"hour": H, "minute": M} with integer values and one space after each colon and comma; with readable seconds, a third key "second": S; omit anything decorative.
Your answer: {"hour": 8, "minute": 10}
